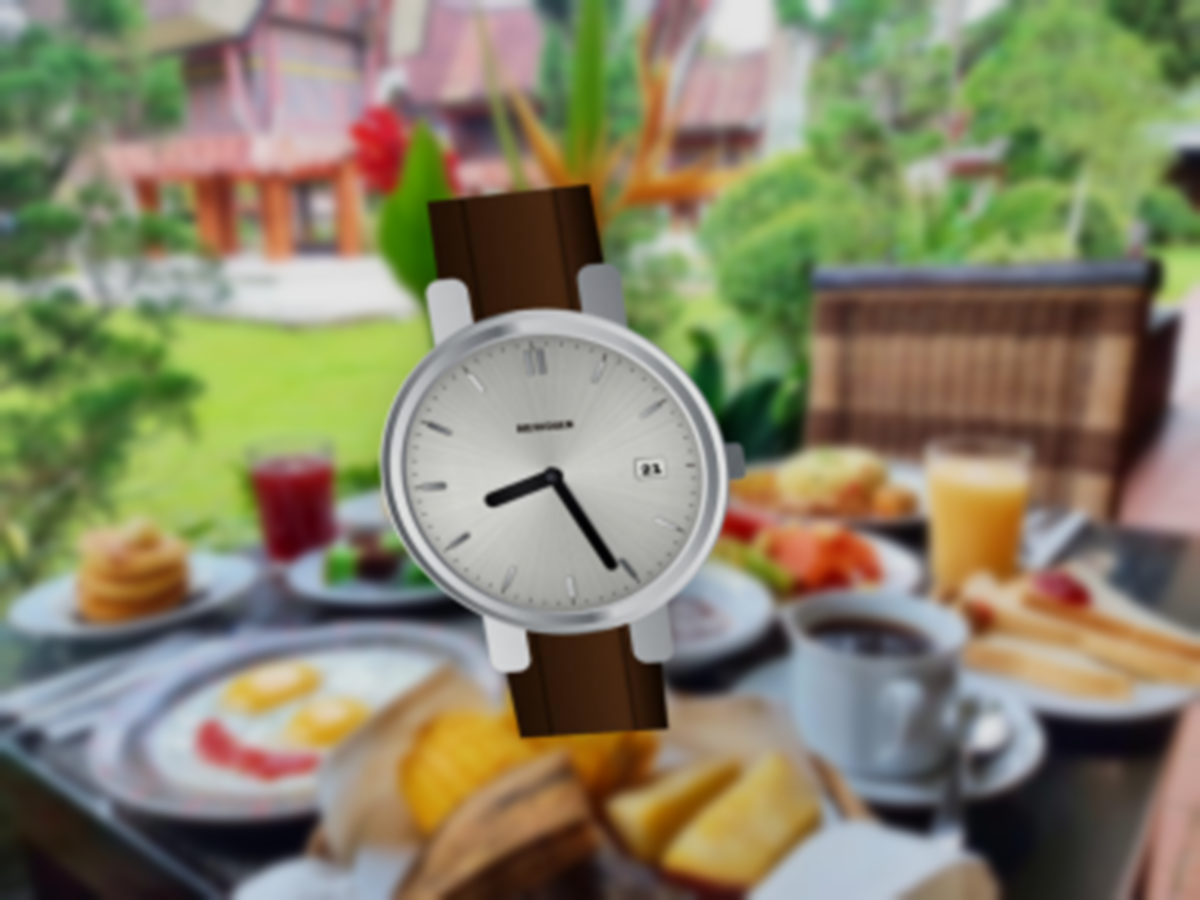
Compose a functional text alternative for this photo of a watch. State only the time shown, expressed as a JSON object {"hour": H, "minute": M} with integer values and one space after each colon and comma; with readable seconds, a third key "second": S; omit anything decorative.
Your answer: {"hour": 8, "minute": 26}
